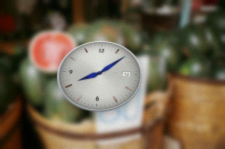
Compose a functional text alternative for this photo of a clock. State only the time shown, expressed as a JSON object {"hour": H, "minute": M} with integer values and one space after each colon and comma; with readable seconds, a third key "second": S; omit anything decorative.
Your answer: {"hour": 8, "minute": 8}
